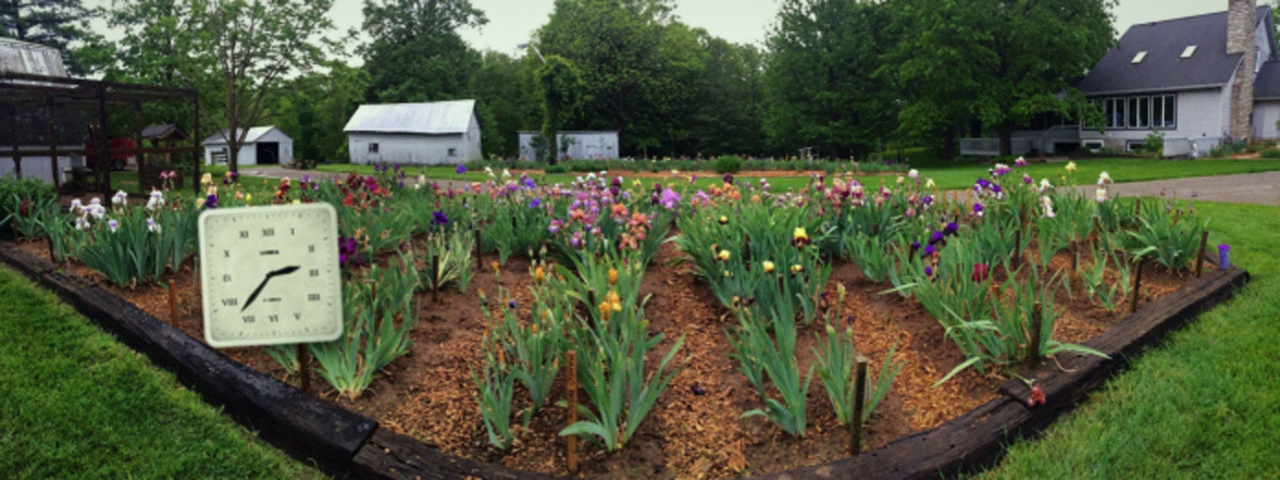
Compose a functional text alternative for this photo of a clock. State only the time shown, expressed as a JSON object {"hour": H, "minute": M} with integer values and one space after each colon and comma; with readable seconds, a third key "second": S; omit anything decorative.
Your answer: {"hour": 2, "minute": 37}
